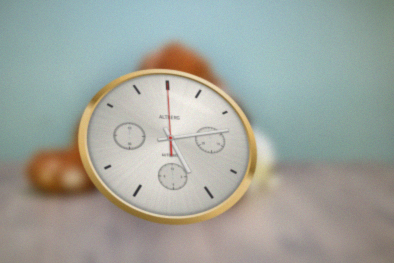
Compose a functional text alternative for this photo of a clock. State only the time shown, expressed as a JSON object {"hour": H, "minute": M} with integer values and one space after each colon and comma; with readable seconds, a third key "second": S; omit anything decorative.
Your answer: {"hour": 5, "minute": 13}
